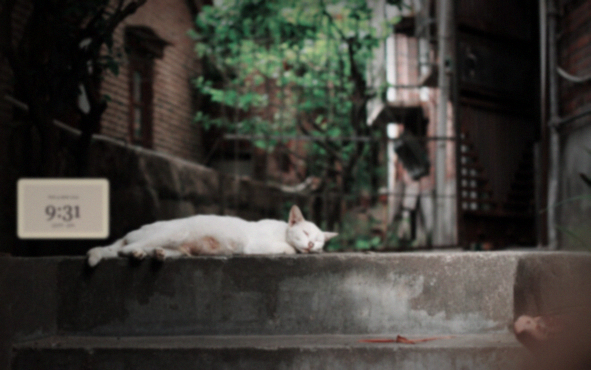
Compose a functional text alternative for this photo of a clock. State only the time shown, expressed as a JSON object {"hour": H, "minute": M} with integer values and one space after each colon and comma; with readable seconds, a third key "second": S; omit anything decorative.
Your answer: {"hour": 9, "minute": 31}
